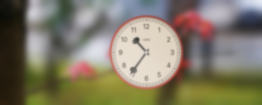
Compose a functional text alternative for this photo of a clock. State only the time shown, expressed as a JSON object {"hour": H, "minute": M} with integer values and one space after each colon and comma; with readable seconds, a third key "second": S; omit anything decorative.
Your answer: {"hour": 10, "minute": 36}
